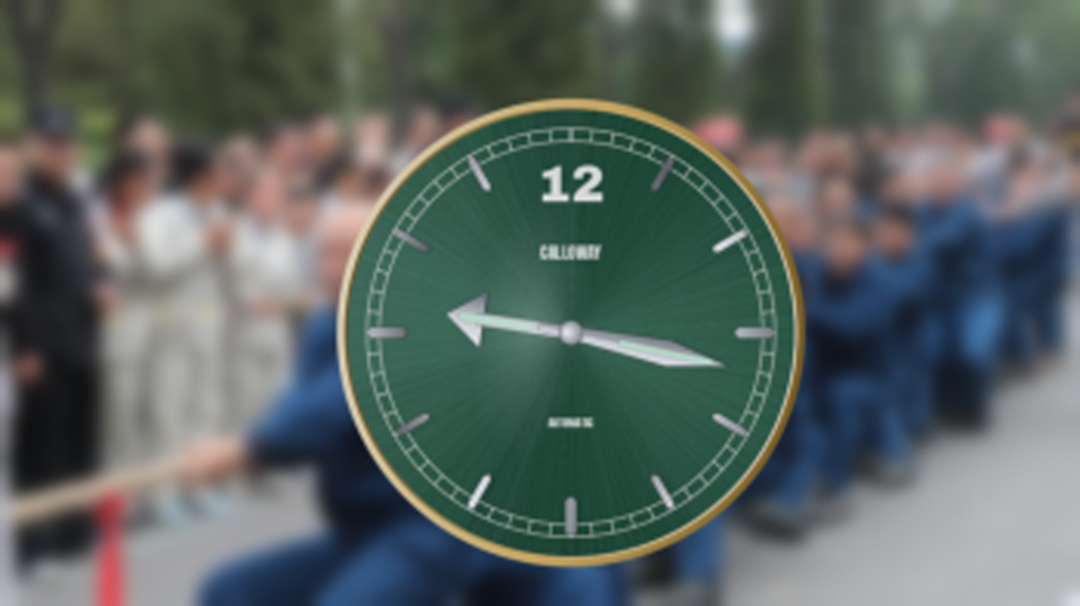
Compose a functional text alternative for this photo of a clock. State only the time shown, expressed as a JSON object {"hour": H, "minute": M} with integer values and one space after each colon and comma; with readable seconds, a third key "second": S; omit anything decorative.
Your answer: {"hour": 9, "minute": 17}
